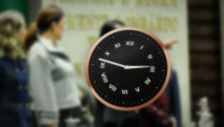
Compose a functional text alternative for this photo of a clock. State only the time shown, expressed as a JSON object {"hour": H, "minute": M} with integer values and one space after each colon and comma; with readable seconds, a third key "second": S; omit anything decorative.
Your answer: {"hour": 2, "minute": 47}
